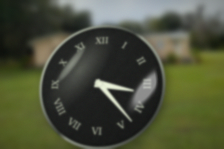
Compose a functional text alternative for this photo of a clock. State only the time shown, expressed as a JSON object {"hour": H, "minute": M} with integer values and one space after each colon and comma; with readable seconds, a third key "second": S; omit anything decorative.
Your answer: {"hour": 3, "minute": 23}
